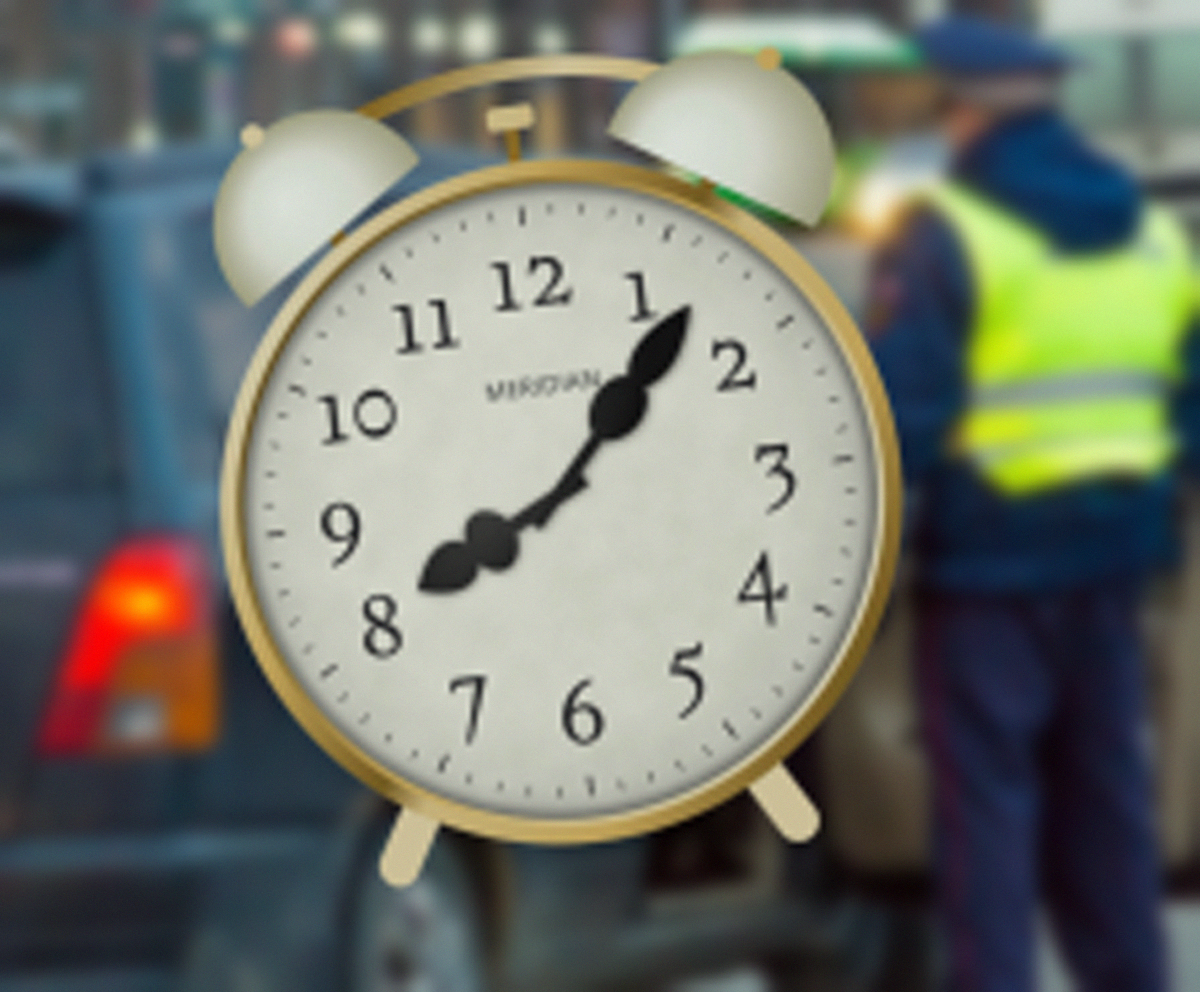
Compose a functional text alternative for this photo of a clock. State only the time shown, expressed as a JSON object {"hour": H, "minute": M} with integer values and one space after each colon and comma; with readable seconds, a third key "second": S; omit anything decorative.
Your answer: {"hour": 8, "minute": 7}
